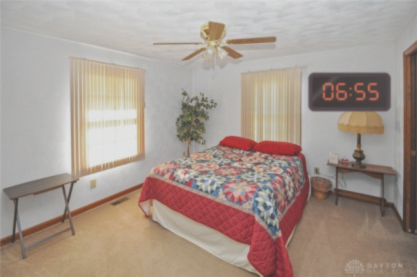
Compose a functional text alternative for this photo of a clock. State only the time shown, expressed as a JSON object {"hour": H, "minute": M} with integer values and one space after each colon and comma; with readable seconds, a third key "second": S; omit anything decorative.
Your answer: {"hour": 6, "minute": 55}
